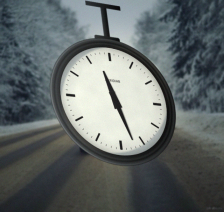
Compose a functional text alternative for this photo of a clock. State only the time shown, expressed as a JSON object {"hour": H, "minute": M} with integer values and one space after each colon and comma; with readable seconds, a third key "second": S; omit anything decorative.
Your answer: {"hour": 11, "minute": 27}
